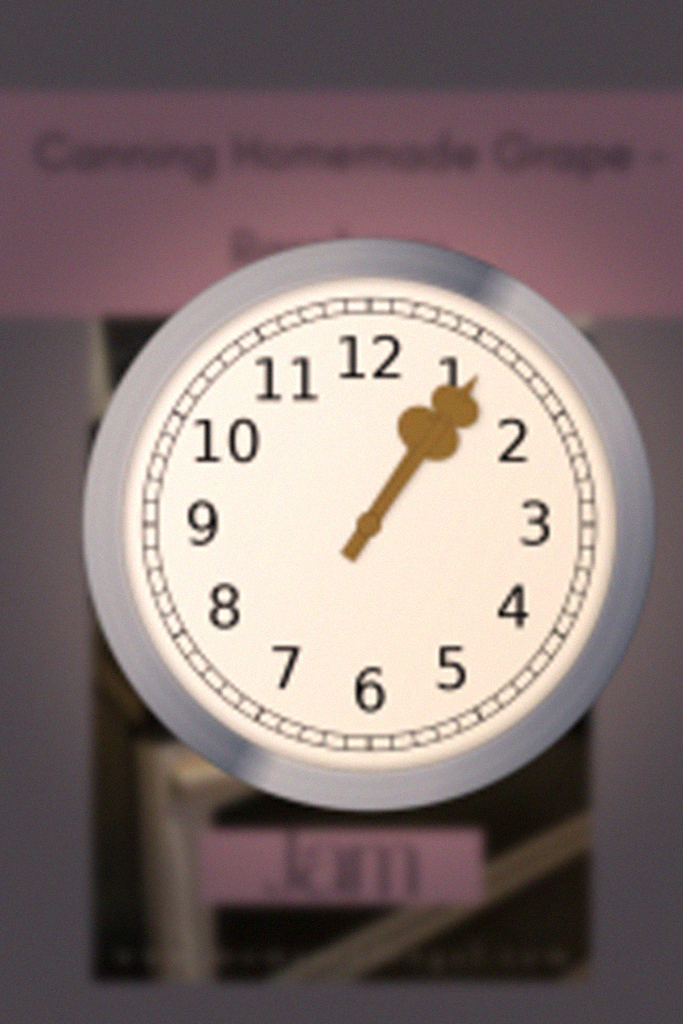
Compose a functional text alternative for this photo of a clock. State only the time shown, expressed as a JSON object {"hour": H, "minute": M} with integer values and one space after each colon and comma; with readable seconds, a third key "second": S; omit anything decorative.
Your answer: {"hour": 1, "minute": 6}
